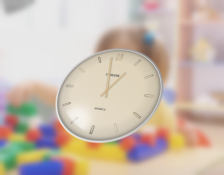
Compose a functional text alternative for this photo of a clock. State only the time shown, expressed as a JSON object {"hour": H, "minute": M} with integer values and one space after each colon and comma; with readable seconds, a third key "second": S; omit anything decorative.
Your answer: {"hour": 12, "minute": 58}
